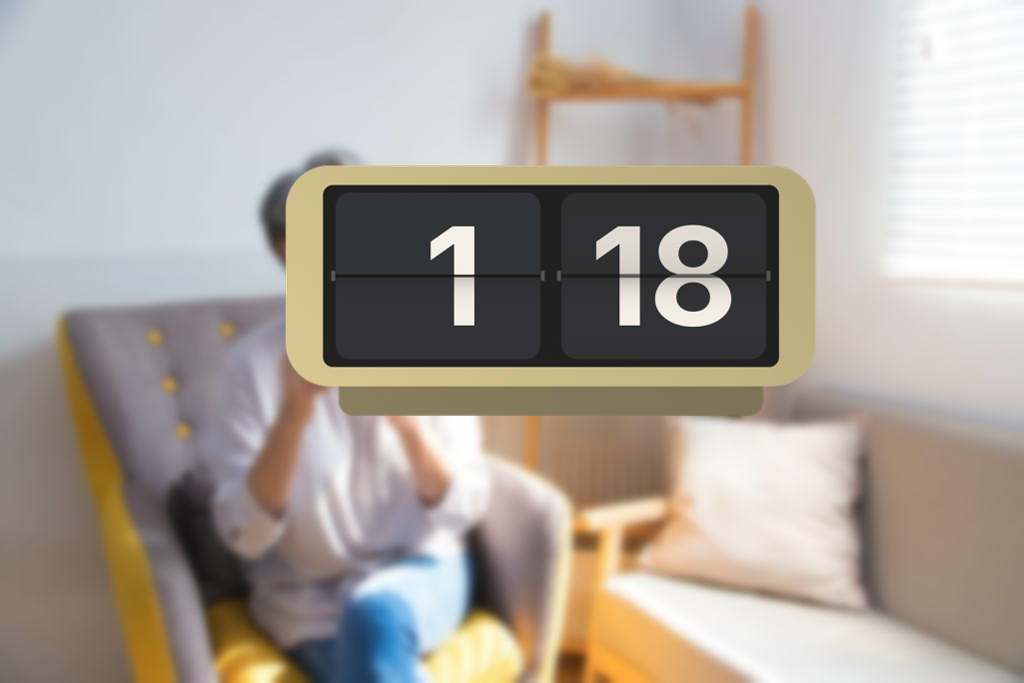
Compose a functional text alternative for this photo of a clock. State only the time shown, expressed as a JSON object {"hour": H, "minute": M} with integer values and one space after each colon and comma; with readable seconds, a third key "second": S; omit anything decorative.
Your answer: {"hour": 1, "minute": 18}
